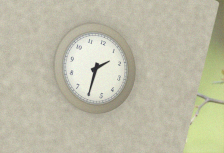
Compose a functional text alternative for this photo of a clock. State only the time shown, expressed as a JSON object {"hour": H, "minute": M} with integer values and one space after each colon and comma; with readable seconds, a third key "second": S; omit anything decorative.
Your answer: {"hour": 1, "minute": 30}
